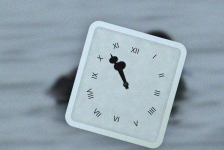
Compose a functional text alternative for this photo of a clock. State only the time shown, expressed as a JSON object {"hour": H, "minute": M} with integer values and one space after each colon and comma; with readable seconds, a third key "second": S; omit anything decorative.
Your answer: {"hour": 10, "minute": 53}
